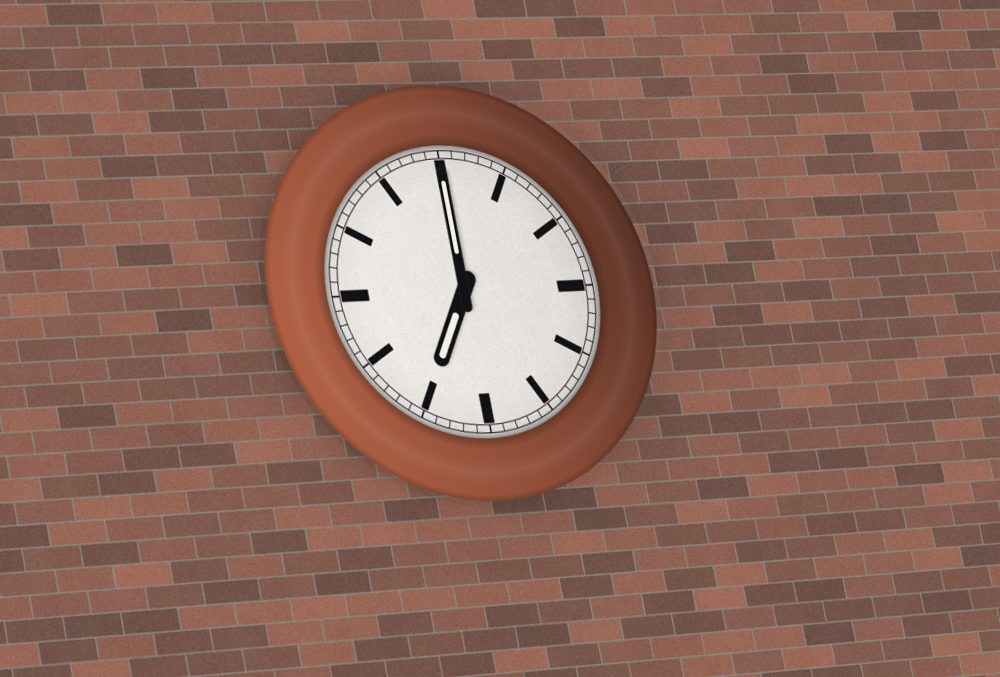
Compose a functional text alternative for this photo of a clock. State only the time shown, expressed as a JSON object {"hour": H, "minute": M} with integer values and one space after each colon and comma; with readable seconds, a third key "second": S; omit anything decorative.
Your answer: {"hour": 7, "minute": 0}
